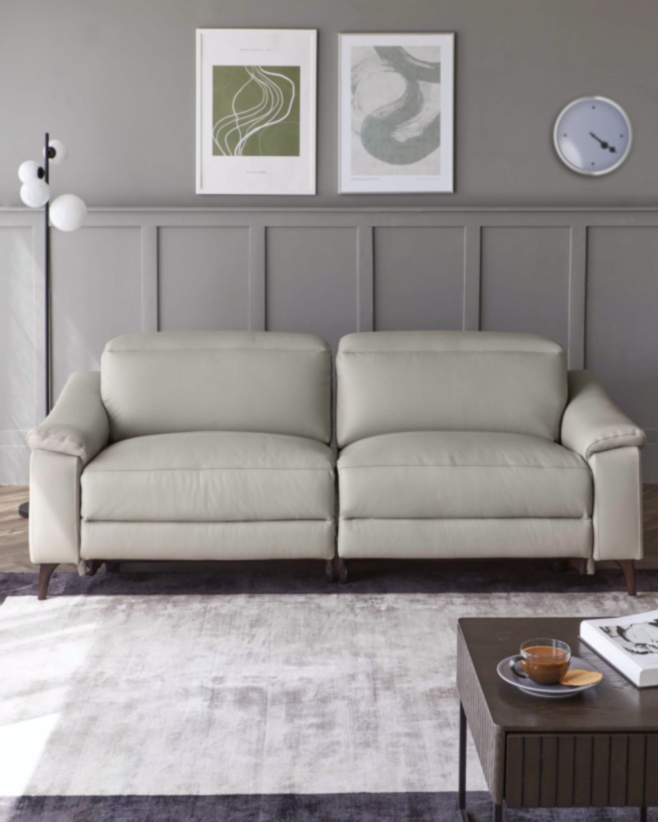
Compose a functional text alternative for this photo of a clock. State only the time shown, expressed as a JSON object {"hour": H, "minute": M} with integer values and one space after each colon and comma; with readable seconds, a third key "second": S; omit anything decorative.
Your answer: {"hour": 4, "minute": 21}
